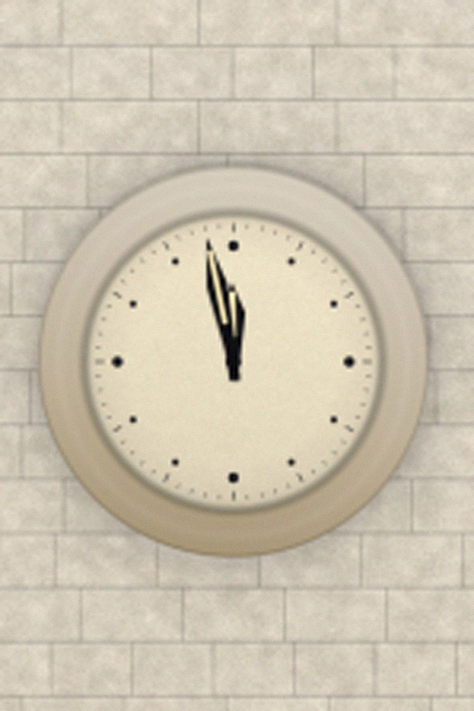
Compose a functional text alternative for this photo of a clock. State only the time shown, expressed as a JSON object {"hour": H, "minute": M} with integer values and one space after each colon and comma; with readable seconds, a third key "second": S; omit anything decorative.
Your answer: {"hour": 11, "minute": 58}
